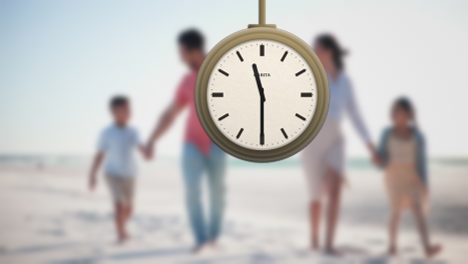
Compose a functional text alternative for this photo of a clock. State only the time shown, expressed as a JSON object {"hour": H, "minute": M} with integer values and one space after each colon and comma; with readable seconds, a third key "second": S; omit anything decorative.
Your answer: {"hour": 11, "minute": 30}
